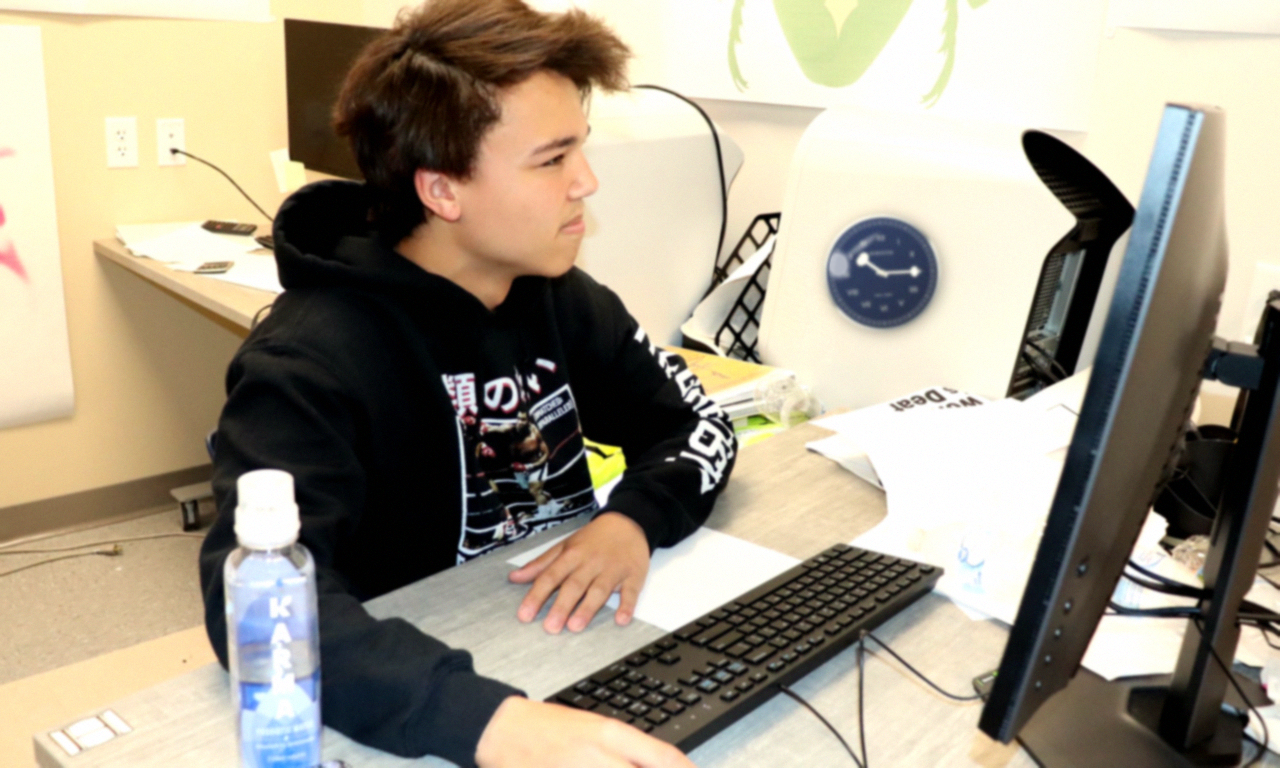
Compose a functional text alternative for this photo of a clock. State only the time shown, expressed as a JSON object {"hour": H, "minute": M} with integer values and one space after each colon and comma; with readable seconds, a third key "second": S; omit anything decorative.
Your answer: {"hour": 10, "minute": 15}
